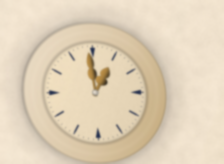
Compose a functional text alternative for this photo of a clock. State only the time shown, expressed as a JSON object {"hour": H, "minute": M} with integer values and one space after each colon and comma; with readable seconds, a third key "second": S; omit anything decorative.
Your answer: {"hour": 12, "minute": 59}
